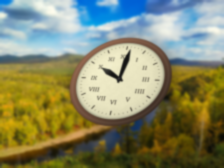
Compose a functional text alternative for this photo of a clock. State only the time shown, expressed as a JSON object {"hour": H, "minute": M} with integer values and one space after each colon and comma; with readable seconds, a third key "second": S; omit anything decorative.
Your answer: {"hour": 10, "minute": 1}
